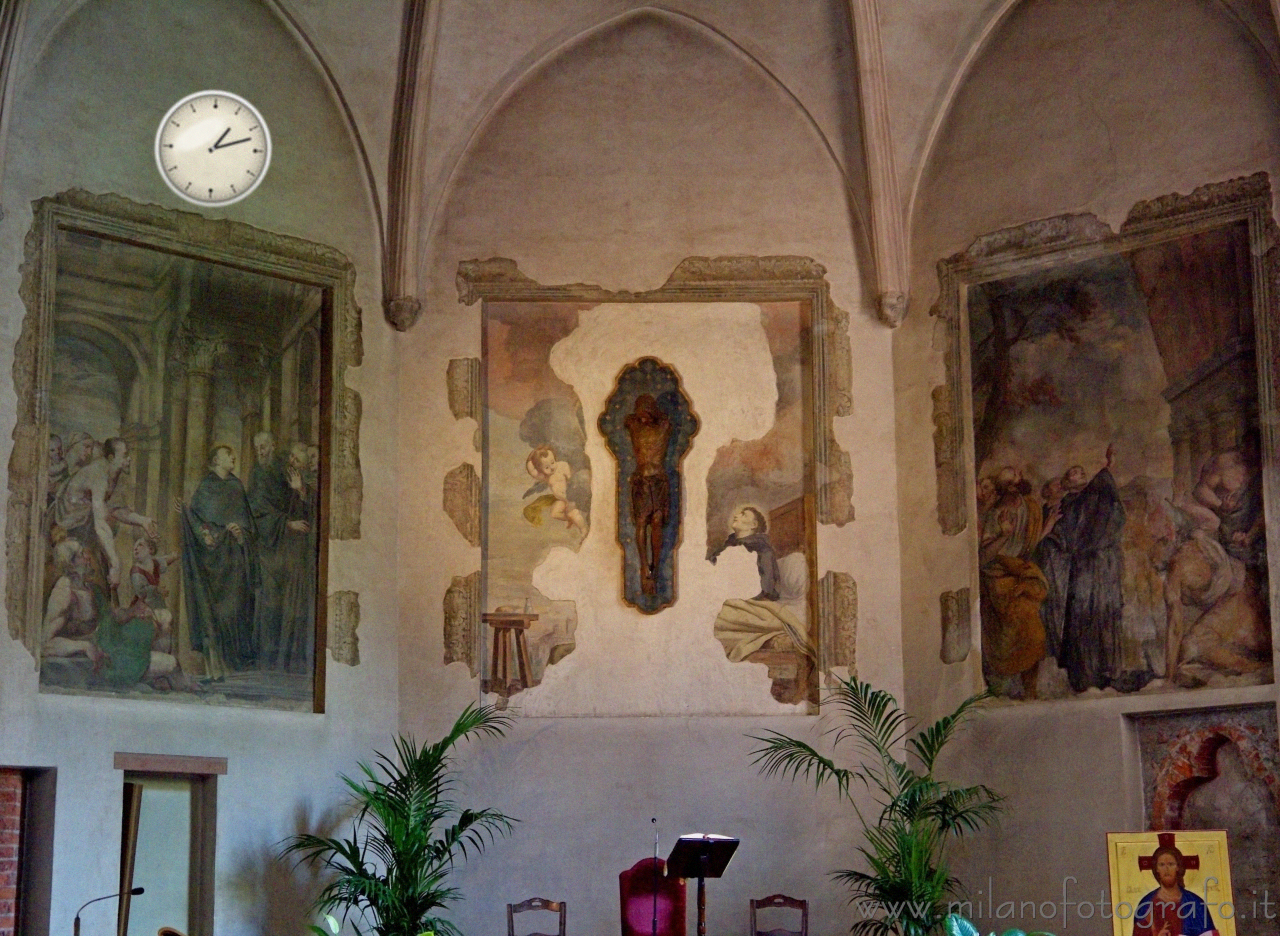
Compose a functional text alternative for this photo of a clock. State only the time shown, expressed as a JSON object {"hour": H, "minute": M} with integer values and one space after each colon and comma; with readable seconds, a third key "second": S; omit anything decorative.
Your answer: {"hour": 1, "minute": 12}
